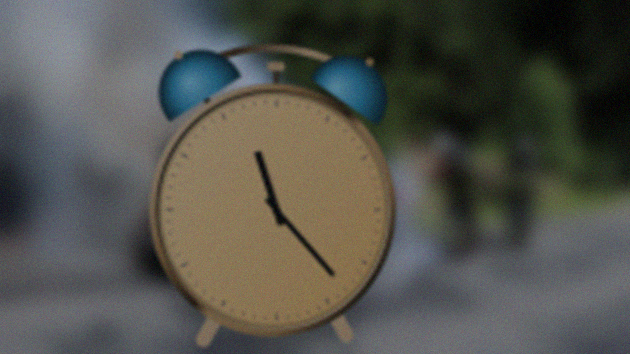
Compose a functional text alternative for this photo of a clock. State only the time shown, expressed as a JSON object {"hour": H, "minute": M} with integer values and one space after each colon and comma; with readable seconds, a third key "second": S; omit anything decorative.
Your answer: {"hour": 11, "minute": 23}
